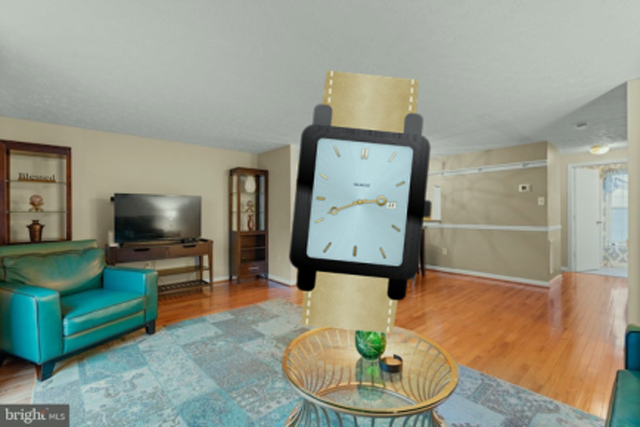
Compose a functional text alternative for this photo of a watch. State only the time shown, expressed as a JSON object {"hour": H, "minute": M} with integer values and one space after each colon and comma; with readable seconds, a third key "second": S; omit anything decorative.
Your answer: {"hour": 2, "minute": 41}
